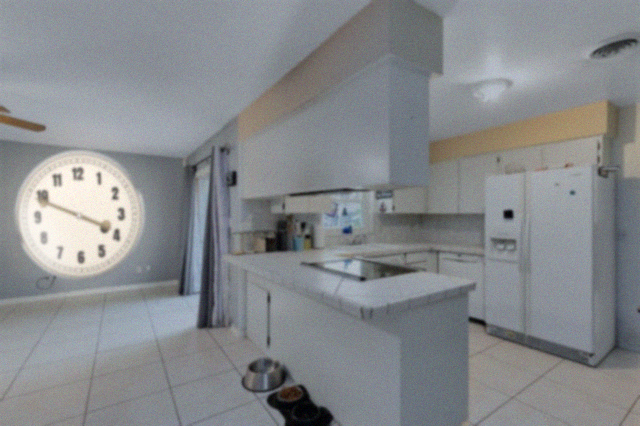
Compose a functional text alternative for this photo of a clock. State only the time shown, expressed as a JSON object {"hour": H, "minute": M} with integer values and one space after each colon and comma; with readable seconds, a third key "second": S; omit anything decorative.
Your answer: {"hour": 3, "minute": 49}
